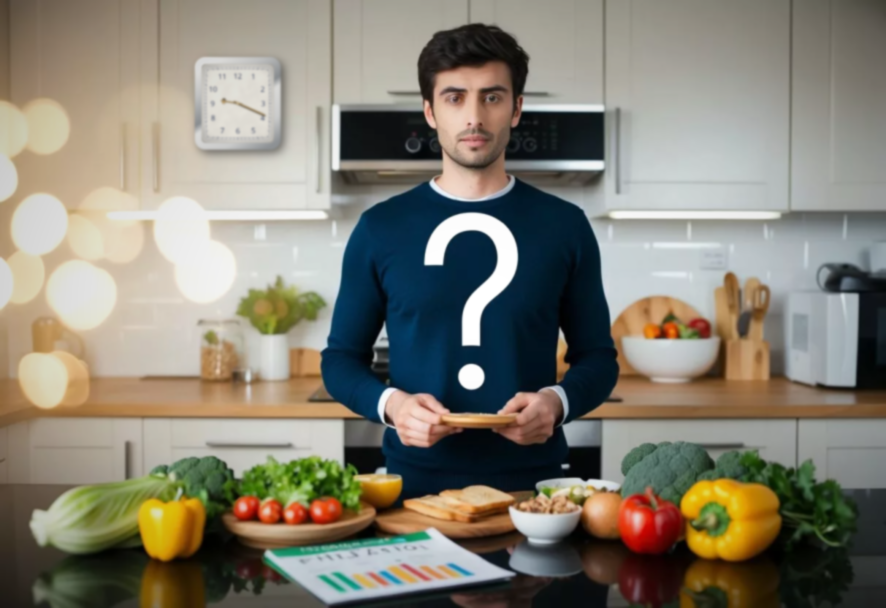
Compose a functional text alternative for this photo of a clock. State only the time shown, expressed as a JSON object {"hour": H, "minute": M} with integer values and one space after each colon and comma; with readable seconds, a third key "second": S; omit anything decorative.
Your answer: {"hour": 9, "minute": 19}
